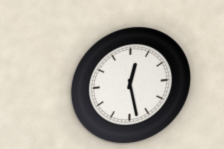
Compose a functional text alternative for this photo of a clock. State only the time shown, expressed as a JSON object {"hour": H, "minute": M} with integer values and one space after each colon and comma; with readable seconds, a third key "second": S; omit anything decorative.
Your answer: {"hour": 12, "minute": 28}
